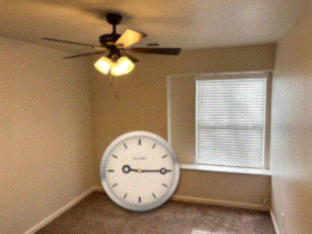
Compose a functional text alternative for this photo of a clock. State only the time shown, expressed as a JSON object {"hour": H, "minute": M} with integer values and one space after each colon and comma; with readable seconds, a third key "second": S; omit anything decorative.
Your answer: {"hour": 9, "minute": 15}
